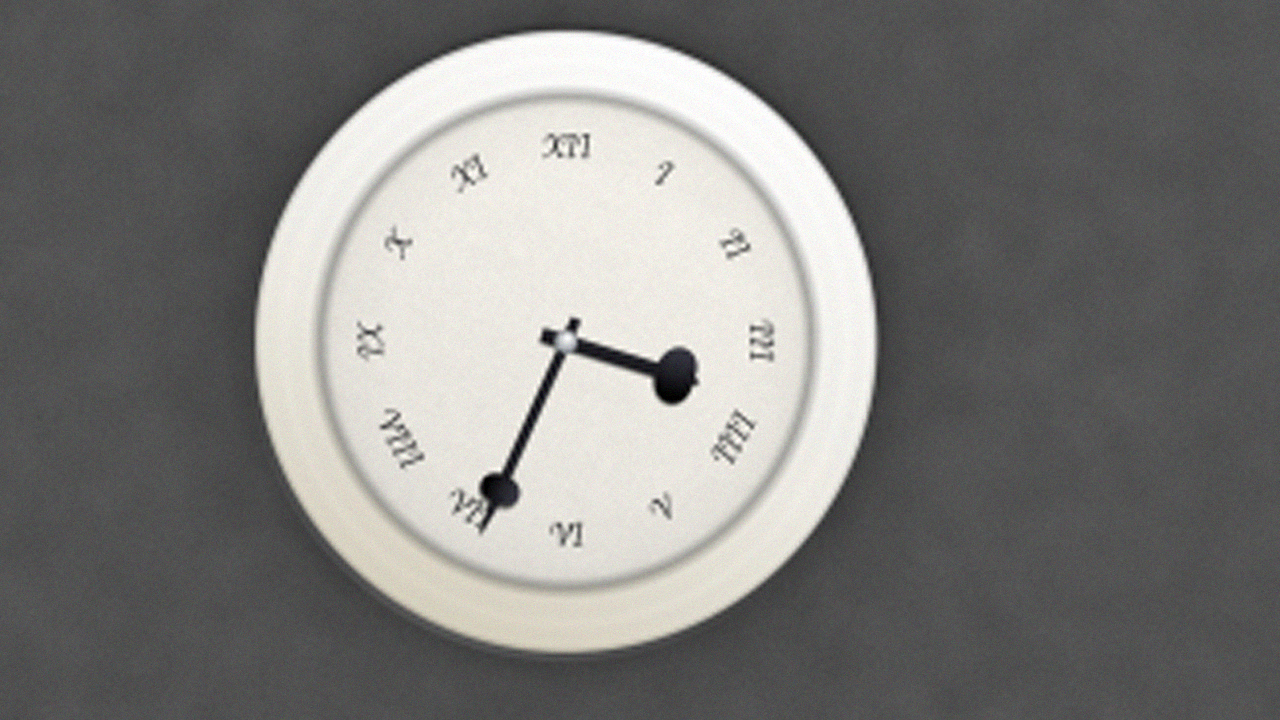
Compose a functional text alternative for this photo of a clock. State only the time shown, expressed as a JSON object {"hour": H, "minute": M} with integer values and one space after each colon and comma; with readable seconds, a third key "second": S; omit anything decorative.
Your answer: {"hour": 3, "minute": 34}
